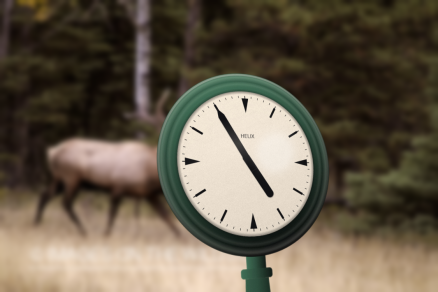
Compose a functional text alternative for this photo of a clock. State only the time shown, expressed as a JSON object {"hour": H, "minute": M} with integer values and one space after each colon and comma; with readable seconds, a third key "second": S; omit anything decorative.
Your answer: {"hour": 4, "minute": 55}
